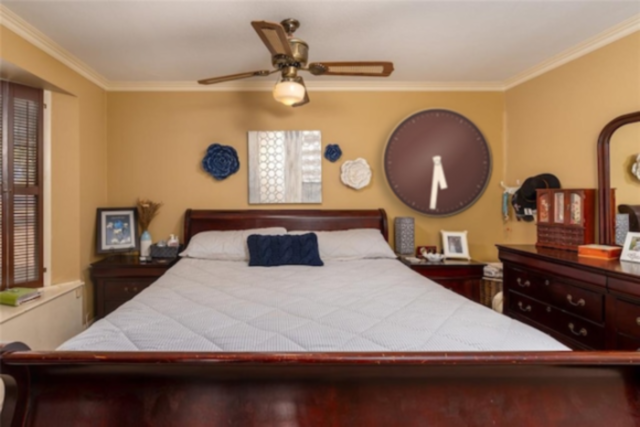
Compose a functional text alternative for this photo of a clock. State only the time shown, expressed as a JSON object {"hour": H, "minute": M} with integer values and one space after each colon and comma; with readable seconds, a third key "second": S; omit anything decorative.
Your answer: {"hour": 5, "minute": 31}
